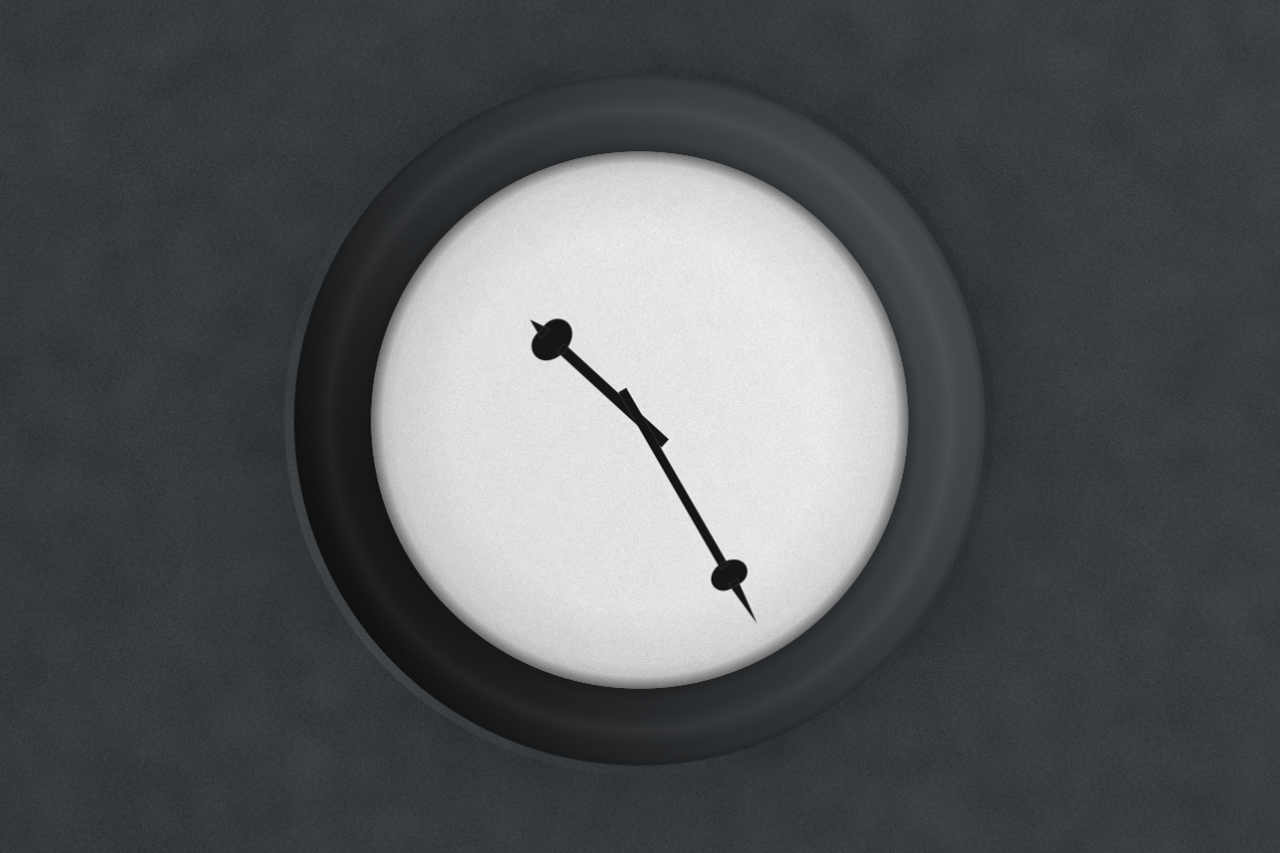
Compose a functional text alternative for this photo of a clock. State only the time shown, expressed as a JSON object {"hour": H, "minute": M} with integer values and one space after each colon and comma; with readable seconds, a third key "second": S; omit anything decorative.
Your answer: {"hour": 10, "minute": 25}
